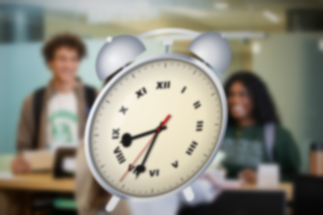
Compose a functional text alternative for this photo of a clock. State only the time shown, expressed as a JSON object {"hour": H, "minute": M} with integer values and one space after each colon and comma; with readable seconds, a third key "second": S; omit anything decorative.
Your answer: {"hour": 8, "minute": 33, "second": 36}
